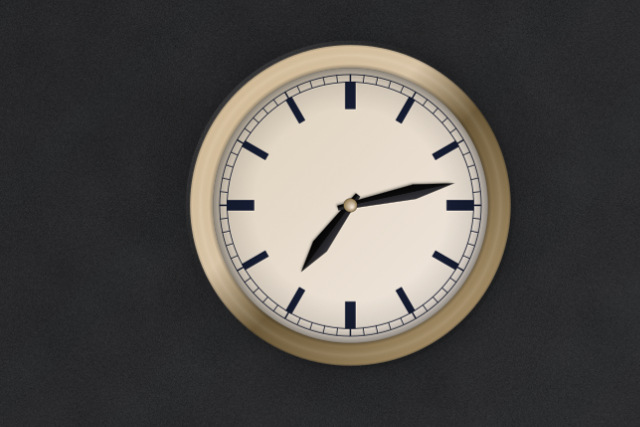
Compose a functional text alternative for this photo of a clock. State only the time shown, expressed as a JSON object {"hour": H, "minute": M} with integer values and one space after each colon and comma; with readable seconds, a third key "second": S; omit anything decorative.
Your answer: {"hour": 7, "minute": 13}
